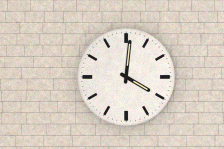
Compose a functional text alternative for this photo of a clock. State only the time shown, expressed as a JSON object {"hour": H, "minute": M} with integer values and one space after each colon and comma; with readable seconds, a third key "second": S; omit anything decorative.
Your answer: {"hour": 4, "minute": 1}
